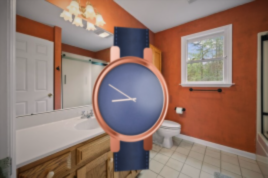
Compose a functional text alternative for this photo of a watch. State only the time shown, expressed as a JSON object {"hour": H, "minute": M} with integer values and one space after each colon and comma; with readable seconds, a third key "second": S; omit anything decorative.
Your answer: {"hour": 8, "minute": 50}
